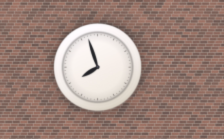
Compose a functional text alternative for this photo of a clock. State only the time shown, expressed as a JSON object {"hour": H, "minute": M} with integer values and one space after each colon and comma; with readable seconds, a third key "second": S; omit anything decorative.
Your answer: {"hour": 7, "minute": 57}
